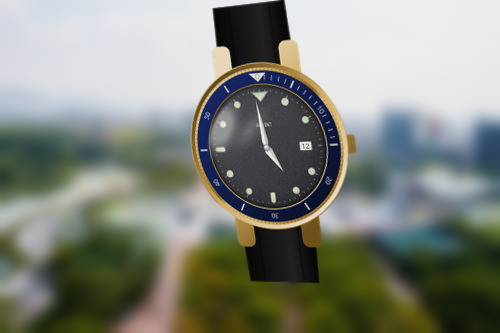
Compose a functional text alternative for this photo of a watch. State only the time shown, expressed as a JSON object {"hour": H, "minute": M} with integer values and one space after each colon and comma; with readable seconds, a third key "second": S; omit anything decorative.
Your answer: {"hour": 4, "minute": 59}
